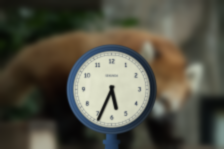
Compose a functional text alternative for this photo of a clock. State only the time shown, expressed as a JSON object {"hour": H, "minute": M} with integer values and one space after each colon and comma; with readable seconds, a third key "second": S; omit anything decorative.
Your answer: {"hour": 5, "minute": 34}
